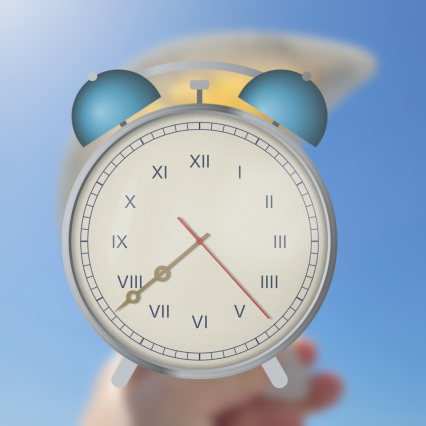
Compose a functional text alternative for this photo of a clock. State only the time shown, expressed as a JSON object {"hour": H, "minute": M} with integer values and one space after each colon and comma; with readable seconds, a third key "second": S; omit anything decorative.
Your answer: {"hour": 7, "minute": 38, "second": 23}
